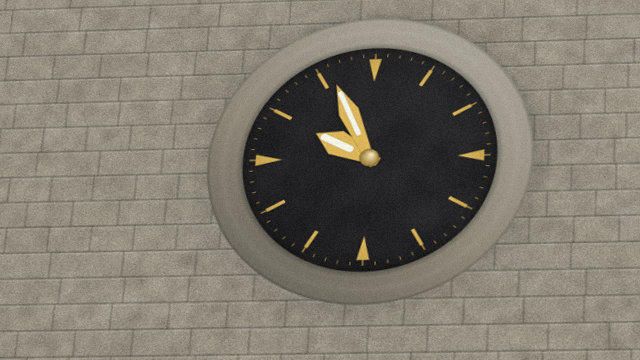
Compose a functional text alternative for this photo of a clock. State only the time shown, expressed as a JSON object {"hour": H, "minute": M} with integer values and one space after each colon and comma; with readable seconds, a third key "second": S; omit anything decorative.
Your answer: {"hour": 9, "minute": 56}
